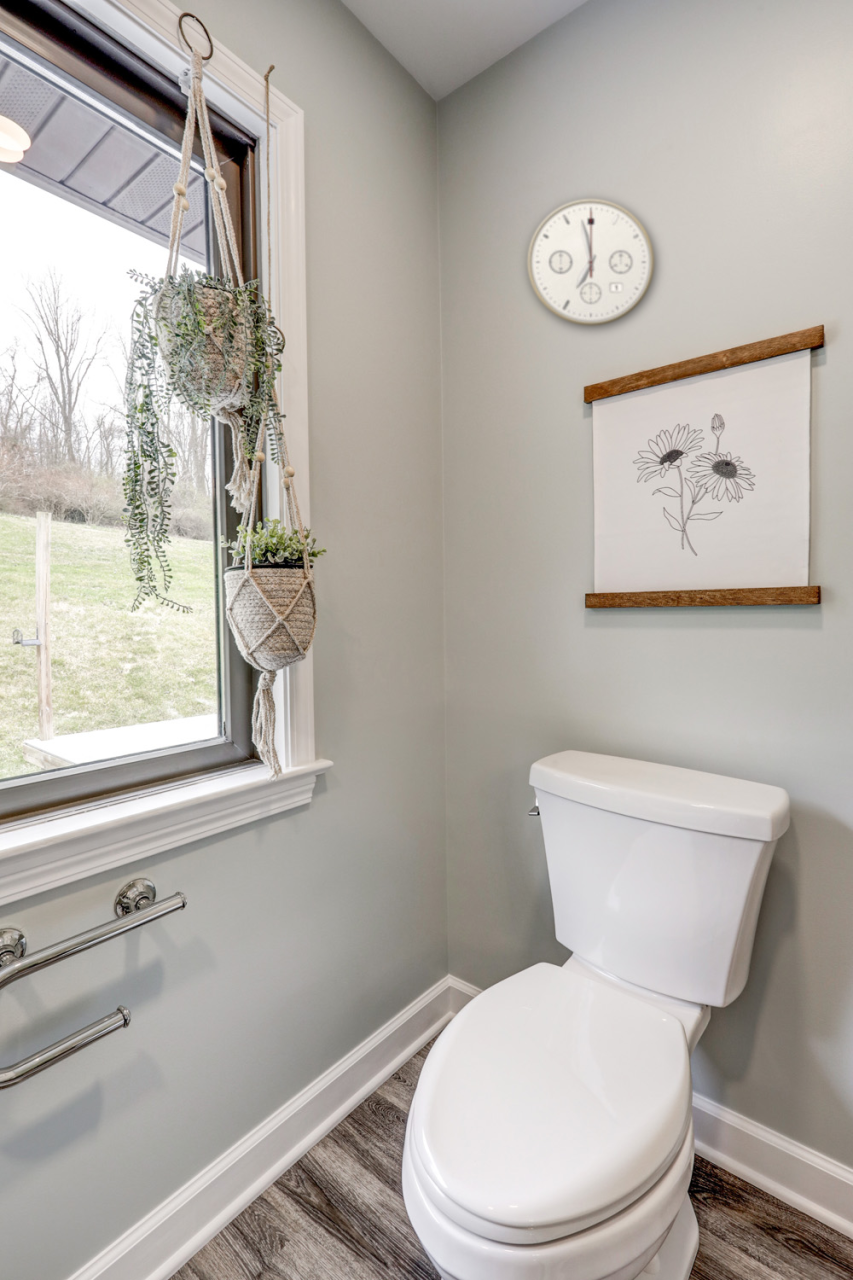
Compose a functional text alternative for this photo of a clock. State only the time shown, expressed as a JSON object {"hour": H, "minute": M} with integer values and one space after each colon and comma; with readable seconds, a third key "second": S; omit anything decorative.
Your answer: {"hour": 6, "minute": 58}
